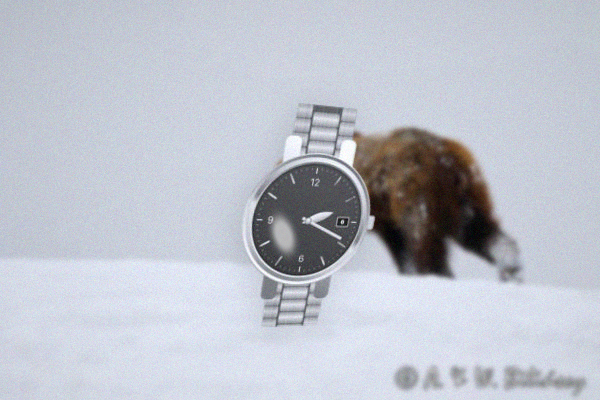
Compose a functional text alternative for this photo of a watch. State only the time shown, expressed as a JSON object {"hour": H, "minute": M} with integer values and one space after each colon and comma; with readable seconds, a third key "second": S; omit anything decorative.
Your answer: {"hour": 2, "minute": 19}
